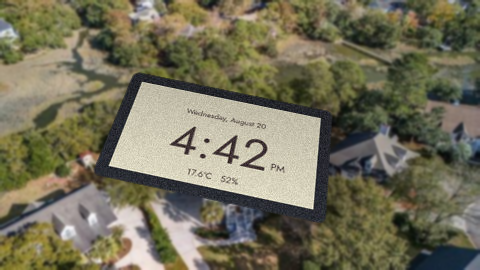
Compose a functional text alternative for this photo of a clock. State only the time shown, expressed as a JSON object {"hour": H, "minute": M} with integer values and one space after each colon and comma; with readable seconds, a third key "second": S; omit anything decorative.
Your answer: {"hour": 4, "minute": 42}
